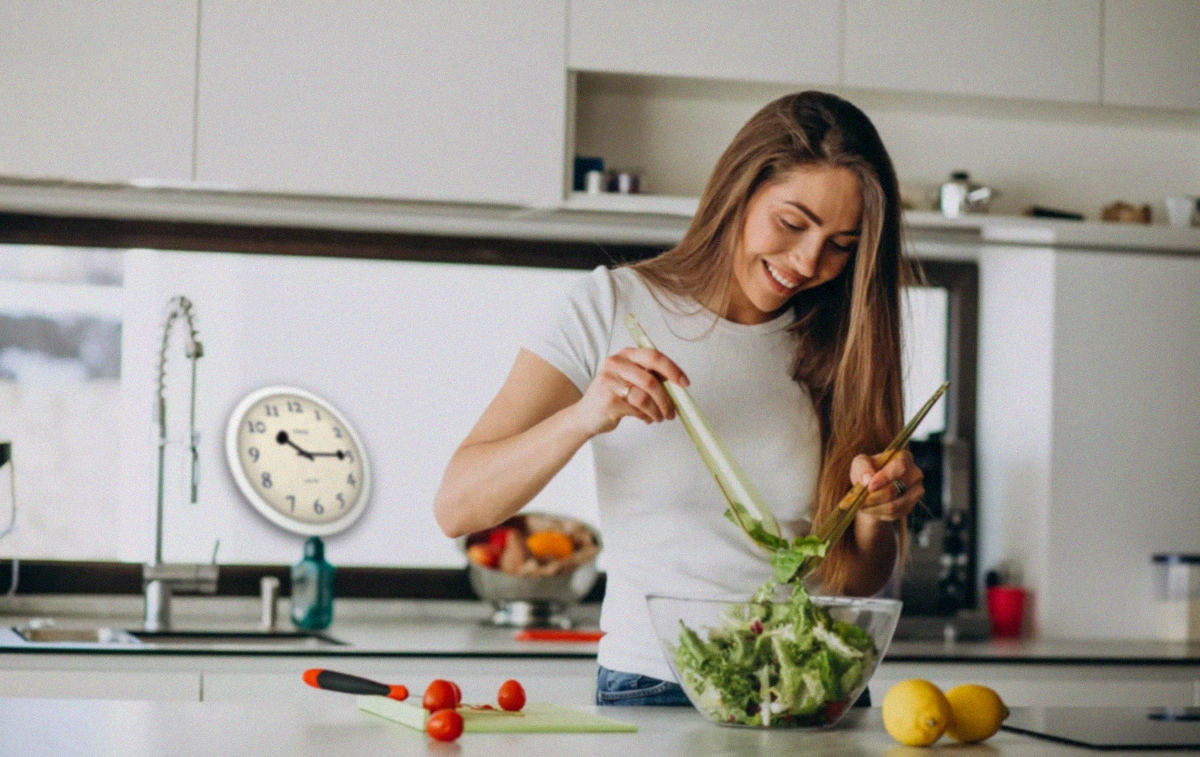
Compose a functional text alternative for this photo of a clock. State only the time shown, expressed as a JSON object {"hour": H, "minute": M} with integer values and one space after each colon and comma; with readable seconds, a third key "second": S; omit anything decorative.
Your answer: {"hour": 10, "minute": 15}
